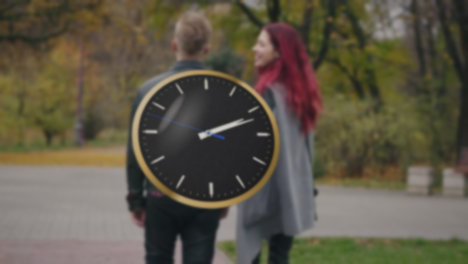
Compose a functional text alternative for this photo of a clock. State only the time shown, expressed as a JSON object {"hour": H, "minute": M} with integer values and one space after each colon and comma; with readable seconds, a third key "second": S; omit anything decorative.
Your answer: {"hour": 2, "minute": 11, "second": 48}
